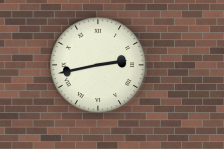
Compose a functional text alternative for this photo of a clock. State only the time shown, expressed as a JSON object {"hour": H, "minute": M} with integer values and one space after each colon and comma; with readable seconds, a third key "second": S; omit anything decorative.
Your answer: {"hour": 2, "minute": 43}
